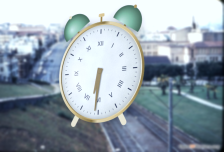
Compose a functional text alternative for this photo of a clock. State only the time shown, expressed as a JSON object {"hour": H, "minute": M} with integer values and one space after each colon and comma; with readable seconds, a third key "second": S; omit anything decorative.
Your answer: {"hour": 6, "minute": 31}
